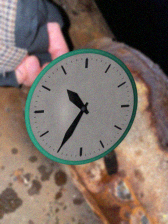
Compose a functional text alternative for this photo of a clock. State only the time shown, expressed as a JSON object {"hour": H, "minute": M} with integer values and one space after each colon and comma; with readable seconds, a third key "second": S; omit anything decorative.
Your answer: {"hour": 10, "minute": 35}
